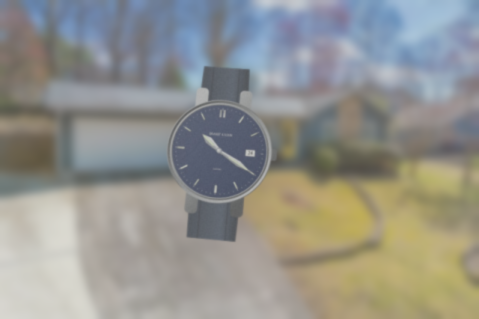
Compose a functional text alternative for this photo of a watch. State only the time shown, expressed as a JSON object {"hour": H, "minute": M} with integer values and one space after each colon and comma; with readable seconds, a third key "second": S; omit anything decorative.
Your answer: {"hour": 10, "minute": 20}
